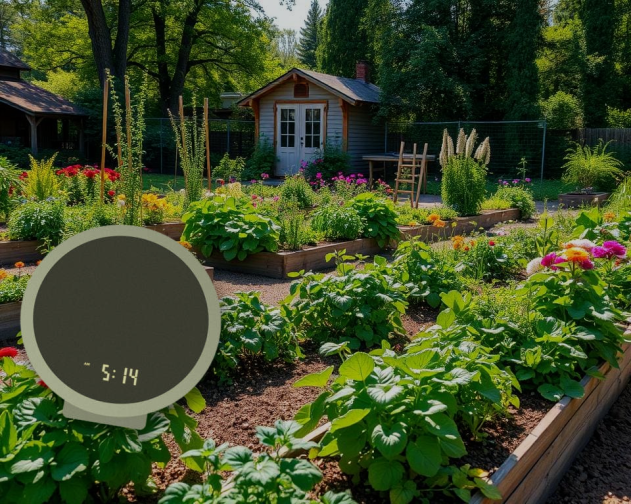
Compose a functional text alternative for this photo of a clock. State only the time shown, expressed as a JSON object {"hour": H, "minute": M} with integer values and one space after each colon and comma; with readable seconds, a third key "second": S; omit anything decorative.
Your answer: {"hour": 5, "minute": 14}
